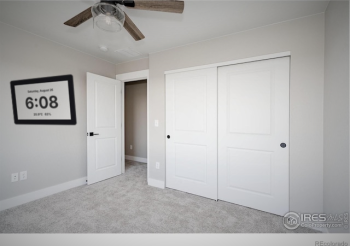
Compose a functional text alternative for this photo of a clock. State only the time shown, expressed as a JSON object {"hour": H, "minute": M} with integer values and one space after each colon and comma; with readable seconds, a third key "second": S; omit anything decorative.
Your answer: {"hour": 6, "minute": 8}
